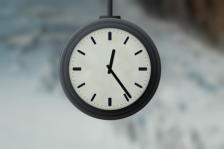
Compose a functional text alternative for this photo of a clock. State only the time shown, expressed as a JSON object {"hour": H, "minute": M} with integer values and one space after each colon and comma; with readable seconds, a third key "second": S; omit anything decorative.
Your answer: {"hour": 12, "minute": 24}
